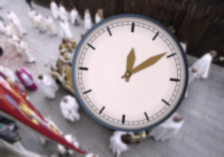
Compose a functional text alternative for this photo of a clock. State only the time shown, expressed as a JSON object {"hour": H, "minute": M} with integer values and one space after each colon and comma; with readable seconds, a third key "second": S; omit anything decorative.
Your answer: {"hour": 12, "minute": 9}
